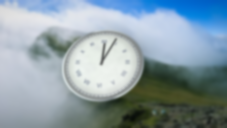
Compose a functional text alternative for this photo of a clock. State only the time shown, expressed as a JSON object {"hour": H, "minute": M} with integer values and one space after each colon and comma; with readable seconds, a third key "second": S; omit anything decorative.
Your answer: {"hour": 12, "minute": 4}
